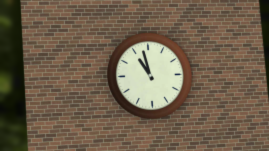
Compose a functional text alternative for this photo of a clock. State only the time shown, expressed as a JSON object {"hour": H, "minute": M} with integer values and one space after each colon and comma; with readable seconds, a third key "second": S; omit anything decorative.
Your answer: {"hour": 10, "minute": 58}
